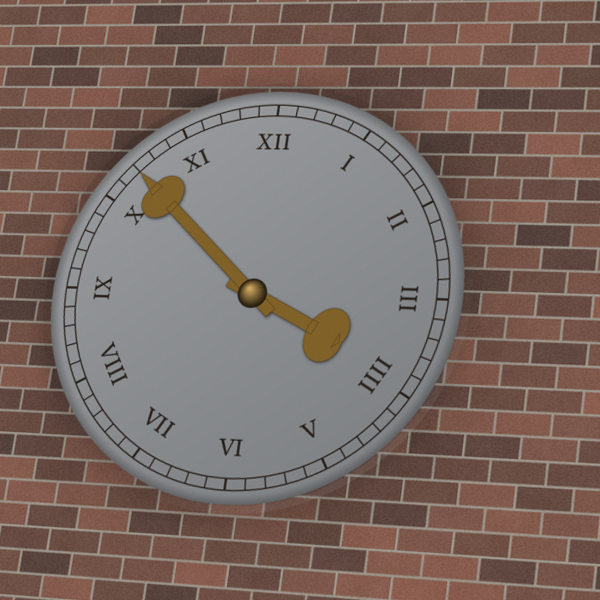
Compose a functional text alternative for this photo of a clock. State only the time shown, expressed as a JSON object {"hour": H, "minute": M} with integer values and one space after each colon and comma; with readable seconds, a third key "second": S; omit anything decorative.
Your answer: {"hour": 3, "minute": 52}
